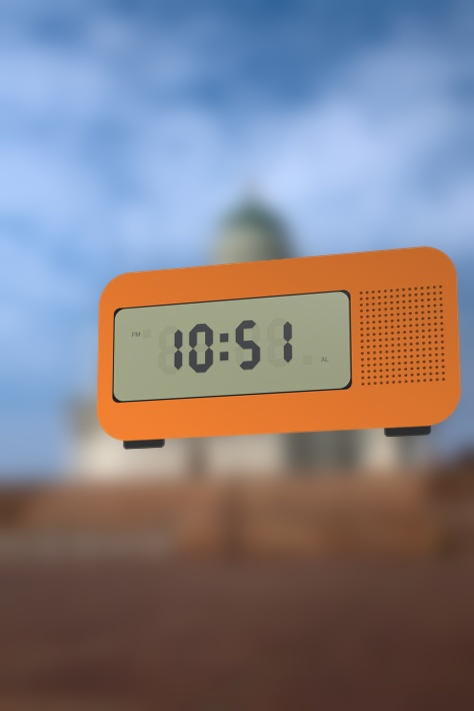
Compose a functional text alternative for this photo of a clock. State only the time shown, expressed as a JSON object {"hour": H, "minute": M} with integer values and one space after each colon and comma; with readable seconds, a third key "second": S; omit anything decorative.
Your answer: {"hour": 10, "minute": 51}
